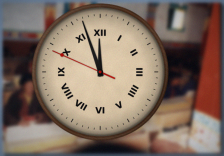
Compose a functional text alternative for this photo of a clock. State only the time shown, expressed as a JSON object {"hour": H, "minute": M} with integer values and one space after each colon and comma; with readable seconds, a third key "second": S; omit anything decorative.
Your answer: {"hour": 11, "minute": 56, "second": 49}
